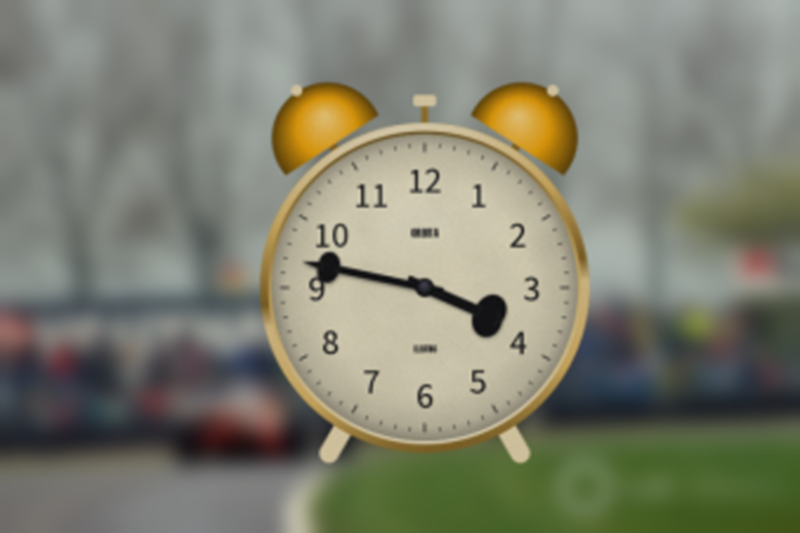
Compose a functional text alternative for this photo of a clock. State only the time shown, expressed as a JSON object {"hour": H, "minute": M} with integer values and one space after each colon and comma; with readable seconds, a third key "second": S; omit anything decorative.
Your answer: {"hour": 3, "minute": 47}
